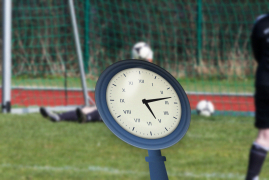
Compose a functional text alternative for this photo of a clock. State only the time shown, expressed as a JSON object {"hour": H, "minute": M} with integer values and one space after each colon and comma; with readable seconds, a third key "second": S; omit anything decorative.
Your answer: {"hour": 5, "minute": 13}
